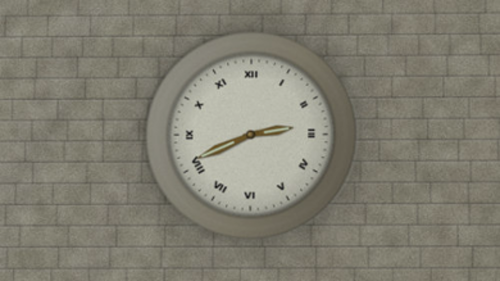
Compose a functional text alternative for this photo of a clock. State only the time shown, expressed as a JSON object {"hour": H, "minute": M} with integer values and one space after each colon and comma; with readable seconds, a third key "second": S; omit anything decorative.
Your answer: {"hour": 2, "minute": 41}
